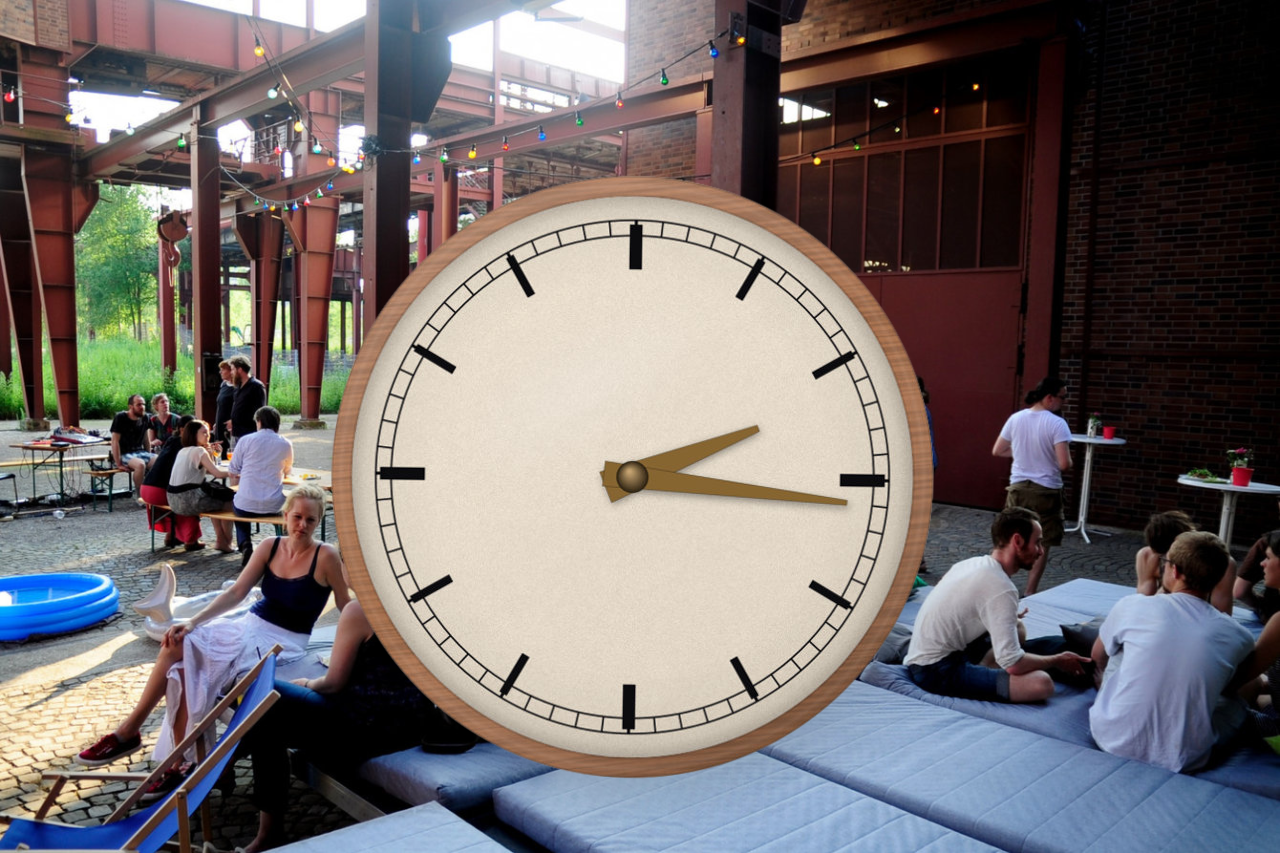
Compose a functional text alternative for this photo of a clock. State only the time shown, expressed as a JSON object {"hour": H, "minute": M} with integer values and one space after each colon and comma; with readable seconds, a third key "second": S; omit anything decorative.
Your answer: {"hour": 2, "minute": 16}
